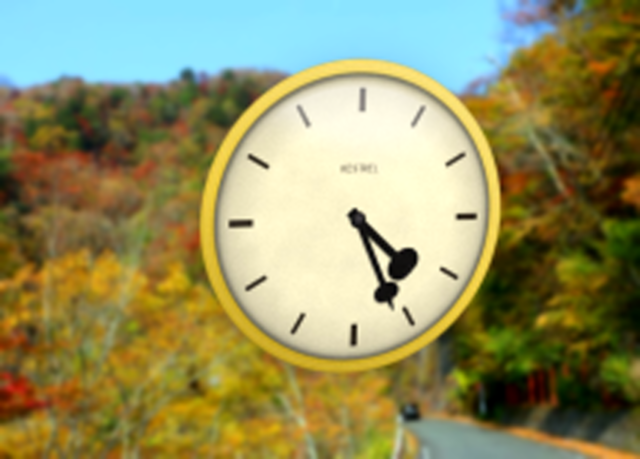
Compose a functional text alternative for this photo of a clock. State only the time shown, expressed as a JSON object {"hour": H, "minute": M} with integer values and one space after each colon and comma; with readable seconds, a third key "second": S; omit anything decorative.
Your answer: {"hour": 4, "minute": 26}
